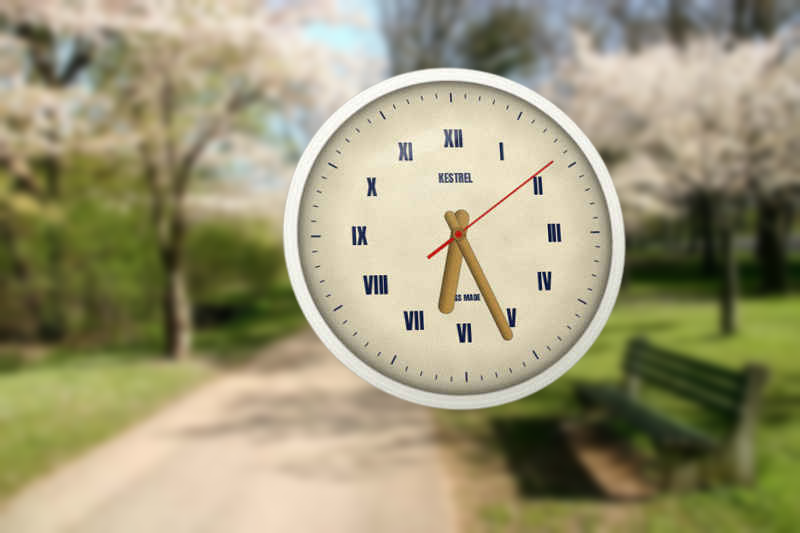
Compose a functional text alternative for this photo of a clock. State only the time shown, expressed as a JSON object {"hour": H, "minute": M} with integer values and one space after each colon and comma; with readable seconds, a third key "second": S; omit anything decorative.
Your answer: {"hour": 6, "minute": 26, "second": 9}
